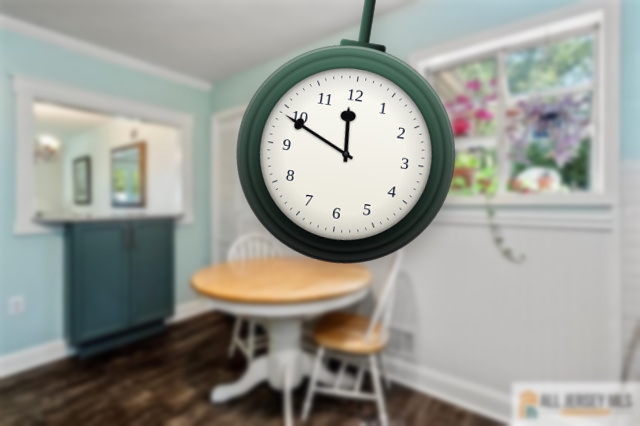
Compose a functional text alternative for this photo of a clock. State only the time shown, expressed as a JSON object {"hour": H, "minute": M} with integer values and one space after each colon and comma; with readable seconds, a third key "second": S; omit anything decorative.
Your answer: {"hour": 11, "minute": 49}
